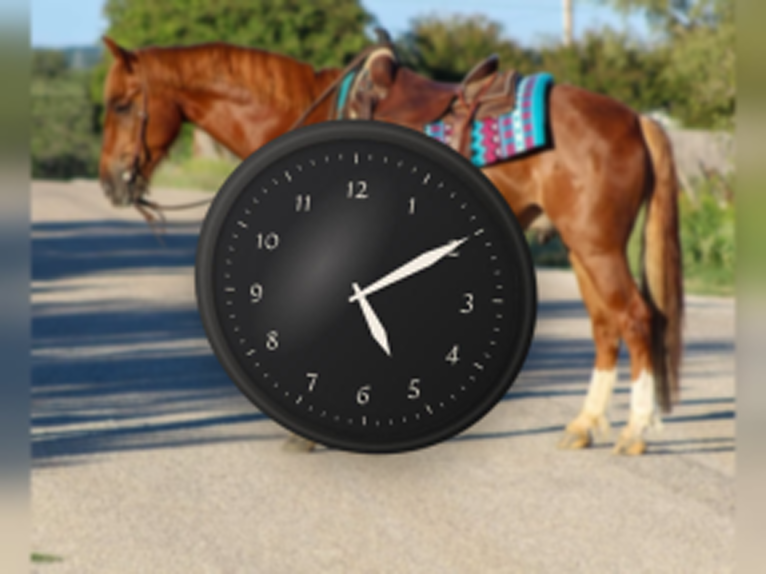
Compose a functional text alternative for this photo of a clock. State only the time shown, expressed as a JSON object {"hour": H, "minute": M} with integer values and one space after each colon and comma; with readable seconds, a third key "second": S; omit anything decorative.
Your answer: {"hour": 5, "minute": 10}
